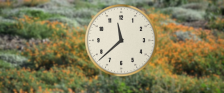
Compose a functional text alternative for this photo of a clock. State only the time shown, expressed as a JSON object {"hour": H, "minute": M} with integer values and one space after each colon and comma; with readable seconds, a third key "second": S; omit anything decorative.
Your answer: {"hour": 11, "minute": 38}
